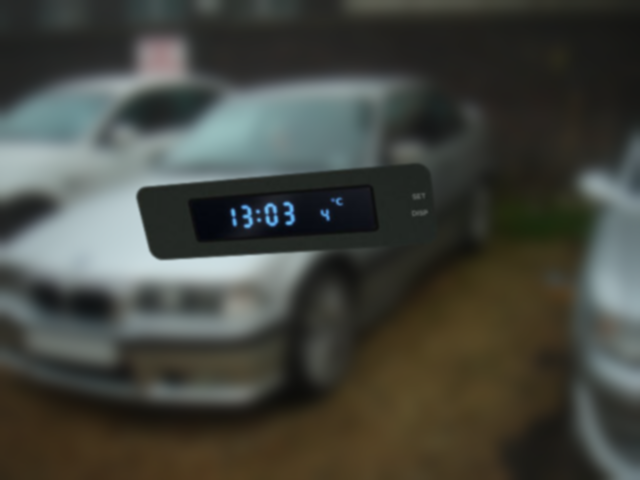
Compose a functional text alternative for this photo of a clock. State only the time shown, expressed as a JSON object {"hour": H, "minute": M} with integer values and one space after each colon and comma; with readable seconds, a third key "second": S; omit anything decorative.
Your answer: {"hour": 13, "minute": 3}
